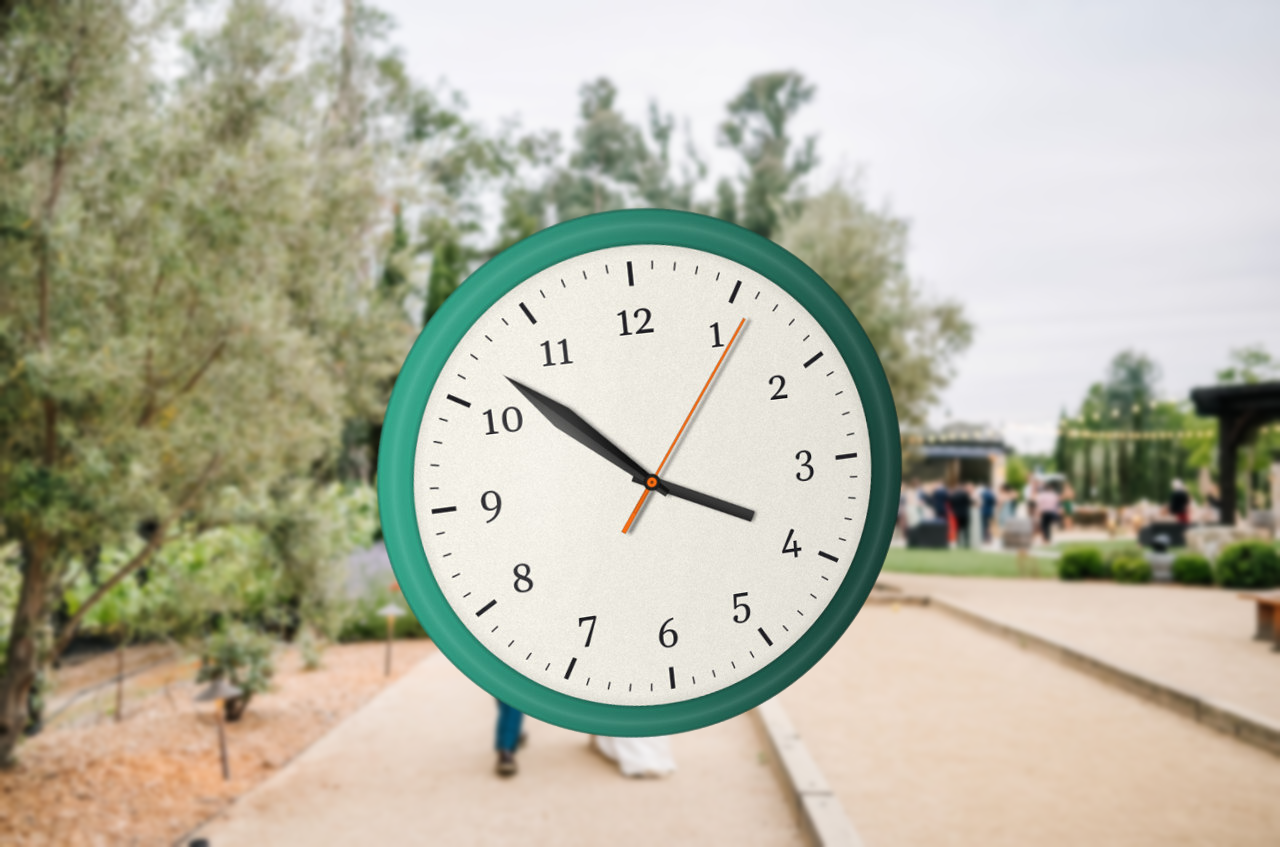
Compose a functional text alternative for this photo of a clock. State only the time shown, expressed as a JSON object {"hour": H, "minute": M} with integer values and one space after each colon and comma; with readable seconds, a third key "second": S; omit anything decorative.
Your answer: {"hour": 3, "minute": 52, "second": 6}
